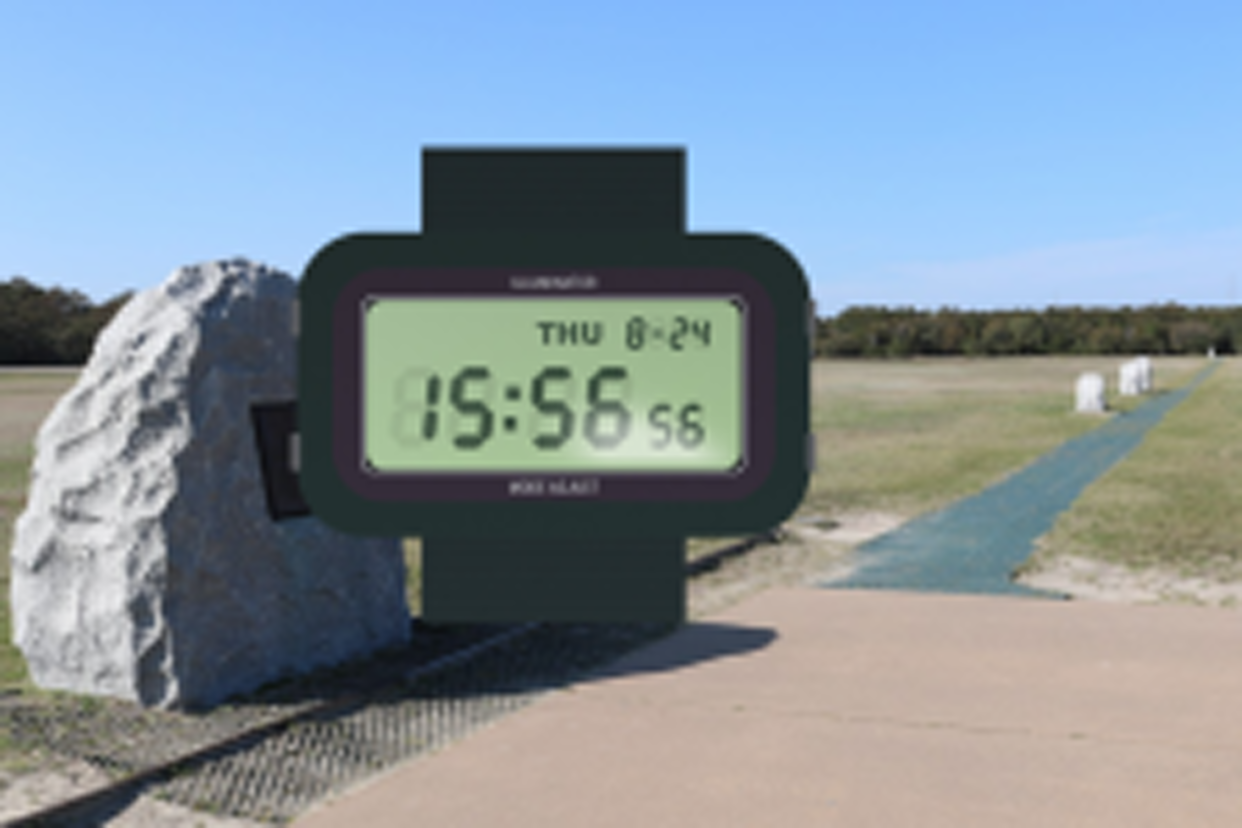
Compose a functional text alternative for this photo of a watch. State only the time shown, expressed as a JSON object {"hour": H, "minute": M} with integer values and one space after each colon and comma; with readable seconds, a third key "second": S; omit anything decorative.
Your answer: {"hour": 15, "minute": 56, "second": 56}
